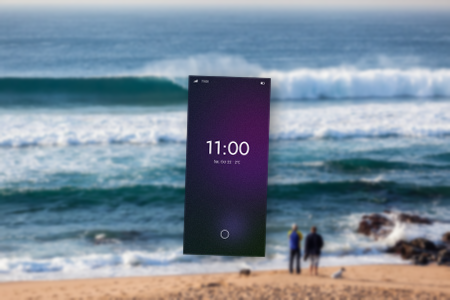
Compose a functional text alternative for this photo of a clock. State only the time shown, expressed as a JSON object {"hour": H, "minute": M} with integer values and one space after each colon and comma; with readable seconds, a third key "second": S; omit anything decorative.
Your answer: {"hour": 11, "minute": 0}
